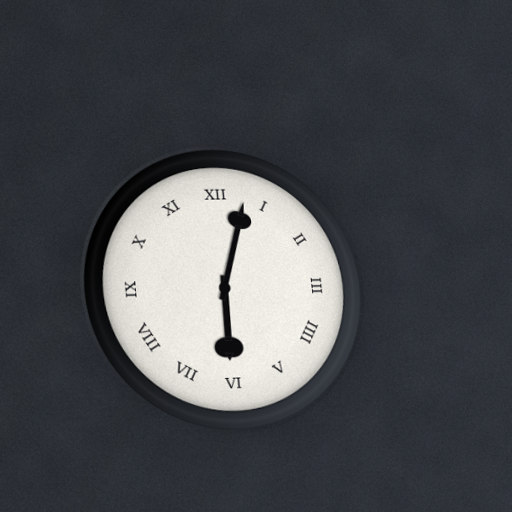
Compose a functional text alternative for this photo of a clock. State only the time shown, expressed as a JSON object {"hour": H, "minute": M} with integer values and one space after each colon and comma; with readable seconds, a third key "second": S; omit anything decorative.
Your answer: {"hour": 6, "minute": 3}
